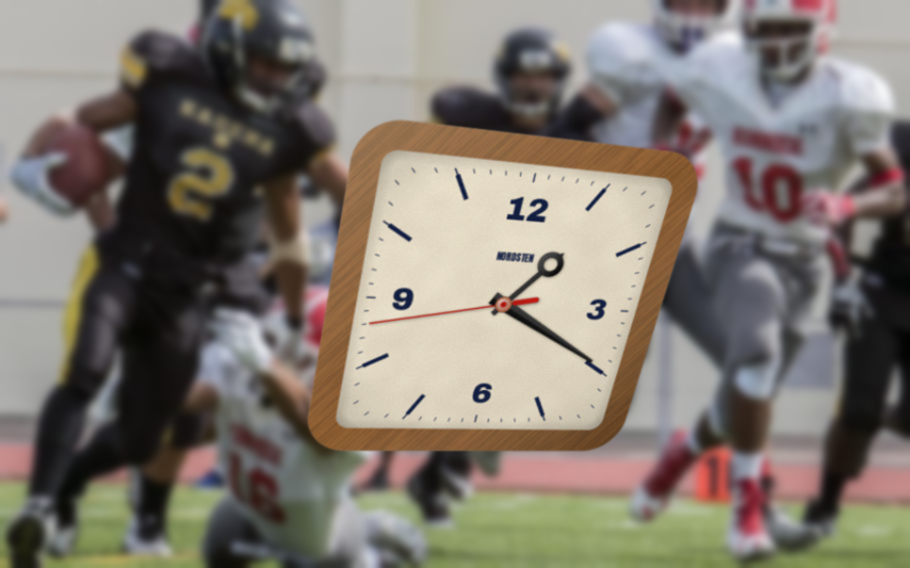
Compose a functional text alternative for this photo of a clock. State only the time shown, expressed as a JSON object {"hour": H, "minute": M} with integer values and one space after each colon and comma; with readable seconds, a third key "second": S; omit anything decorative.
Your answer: {"hour": 1, "minute": 19, "second": 43}
